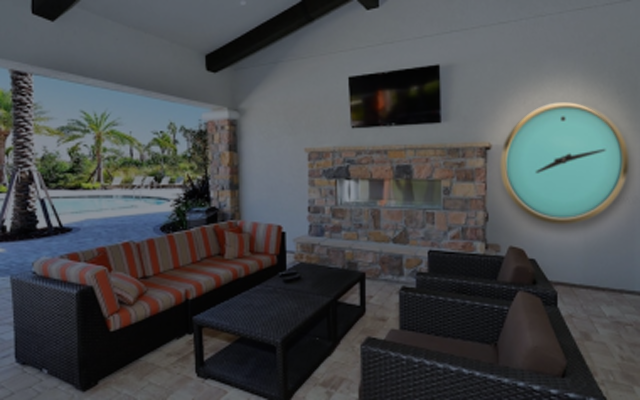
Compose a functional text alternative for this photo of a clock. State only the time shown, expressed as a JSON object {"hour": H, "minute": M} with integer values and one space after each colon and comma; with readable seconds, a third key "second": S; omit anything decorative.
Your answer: {"hour": 8, "minute": 13}
